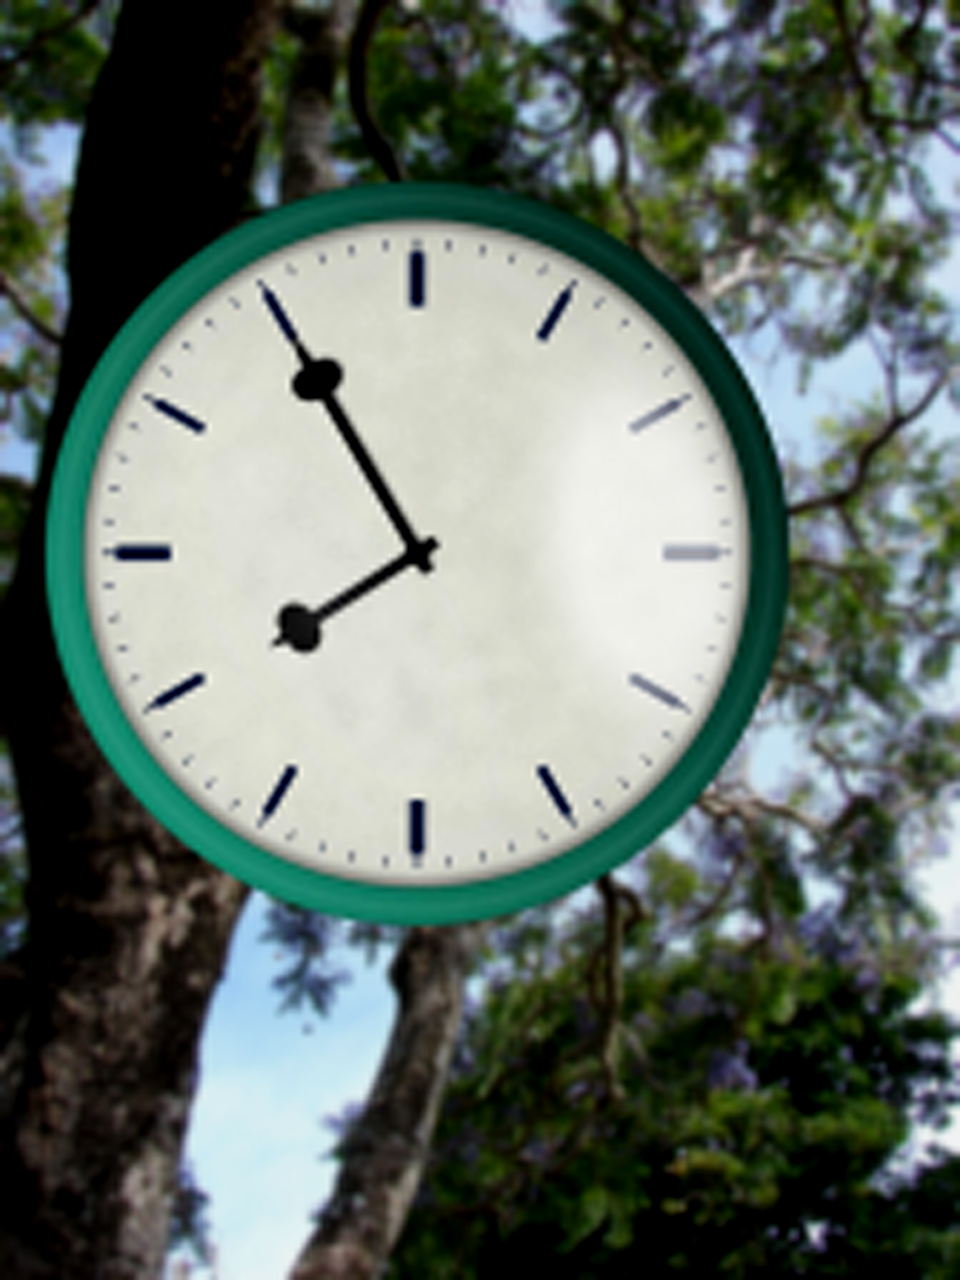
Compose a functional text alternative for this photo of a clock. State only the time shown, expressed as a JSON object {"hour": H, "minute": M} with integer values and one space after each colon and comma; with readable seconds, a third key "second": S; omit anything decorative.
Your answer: {"hour": 7, "minute": 55}
